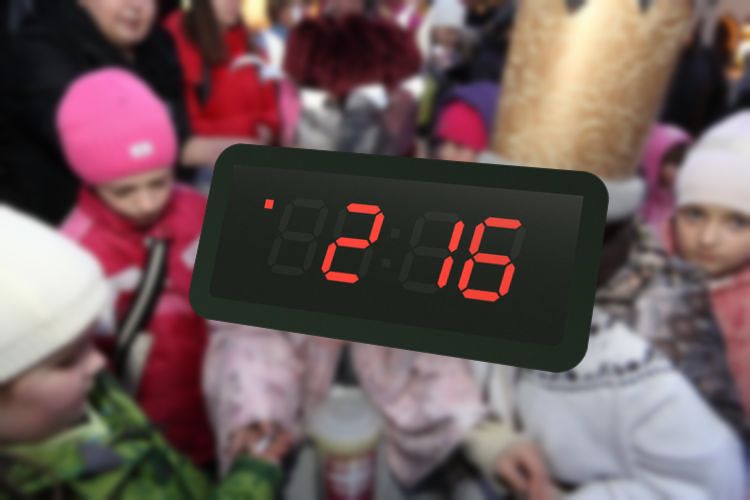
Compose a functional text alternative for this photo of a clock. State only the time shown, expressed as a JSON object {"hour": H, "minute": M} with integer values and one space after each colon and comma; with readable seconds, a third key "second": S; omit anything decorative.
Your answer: {"hour": 2, "minute": 16}
